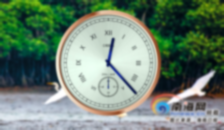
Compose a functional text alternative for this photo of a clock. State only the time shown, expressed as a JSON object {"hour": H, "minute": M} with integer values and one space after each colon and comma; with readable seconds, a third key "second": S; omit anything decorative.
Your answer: {"hour": 12, "minute": 23}
